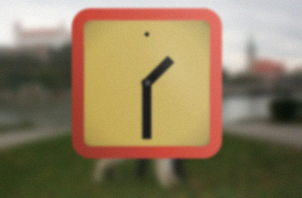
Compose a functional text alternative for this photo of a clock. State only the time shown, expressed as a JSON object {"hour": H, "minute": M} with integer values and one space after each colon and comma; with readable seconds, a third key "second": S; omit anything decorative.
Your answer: {"hour": 1, "minute": 30}
